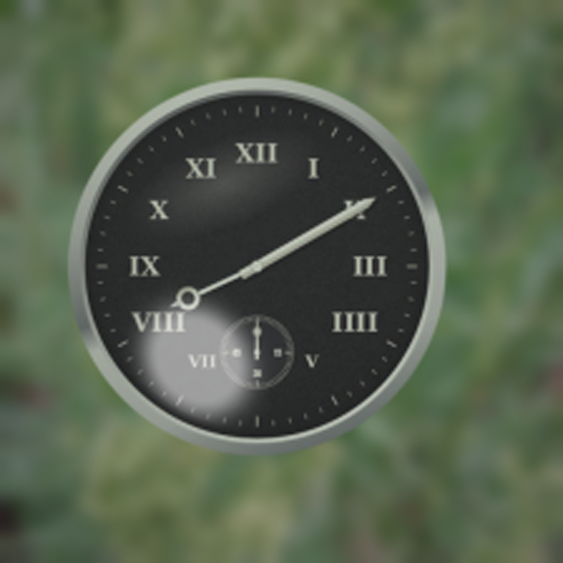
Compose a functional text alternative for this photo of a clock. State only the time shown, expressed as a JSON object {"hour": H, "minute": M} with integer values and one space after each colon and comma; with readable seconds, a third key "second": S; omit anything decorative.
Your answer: {"hour": 8, "minute": 10}
